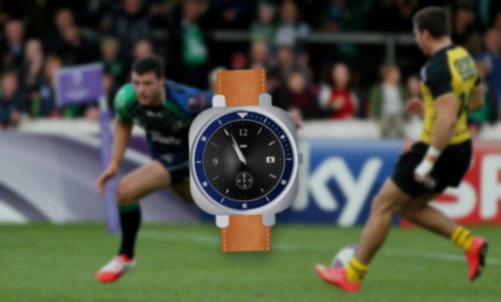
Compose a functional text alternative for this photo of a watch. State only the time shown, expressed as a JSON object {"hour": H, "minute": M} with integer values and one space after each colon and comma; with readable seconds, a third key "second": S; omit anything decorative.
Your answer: {"hour": 10, "minute": 56}
